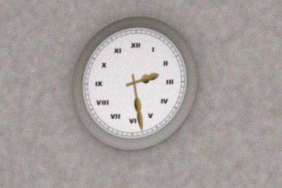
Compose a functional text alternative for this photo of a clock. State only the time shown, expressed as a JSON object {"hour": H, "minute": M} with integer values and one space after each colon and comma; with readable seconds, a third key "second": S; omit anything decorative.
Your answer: {"hour": 2, "minute": 28}
